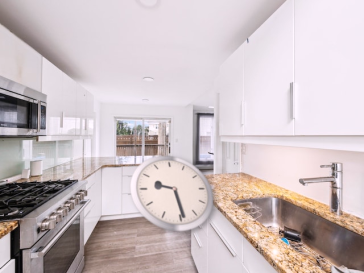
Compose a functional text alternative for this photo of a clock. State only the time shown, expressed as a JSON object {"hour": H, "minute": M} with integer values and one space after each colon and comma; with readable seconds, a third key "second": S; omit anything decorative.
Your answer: {"hour": 9, "minute": 29}
